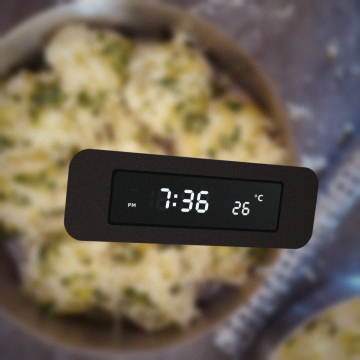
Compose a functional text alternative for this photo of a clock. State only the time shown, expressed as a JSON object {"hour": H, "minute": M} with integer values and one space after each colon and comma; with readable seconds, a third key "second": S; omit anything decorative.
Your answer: {"hour": 7, "minute": 36}
